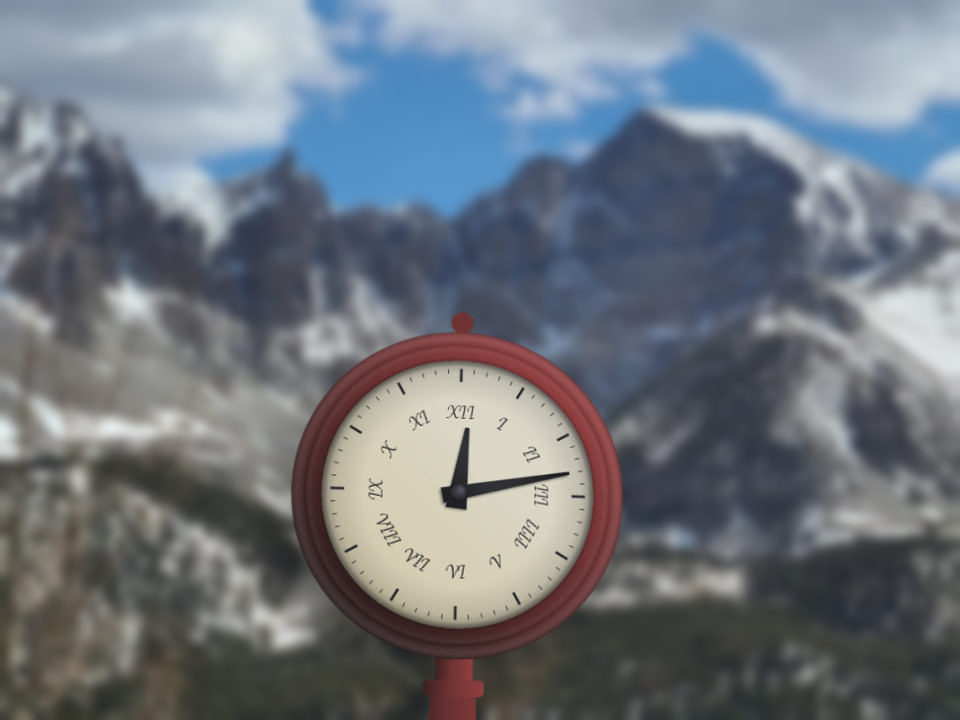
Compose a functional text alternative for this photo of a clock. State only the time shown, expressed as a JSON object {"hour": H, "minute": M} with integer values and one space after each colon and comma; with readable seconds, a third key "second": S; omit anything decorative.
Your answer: {"hour": 12, "minute": 13}
